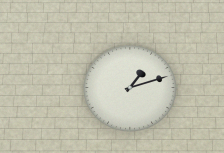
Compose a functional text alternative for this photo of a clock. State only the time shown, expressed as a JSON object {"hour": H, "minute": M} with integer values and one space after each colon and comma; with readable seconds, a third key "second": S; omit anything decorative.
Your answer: {"hour": 1, "minute": 12}
